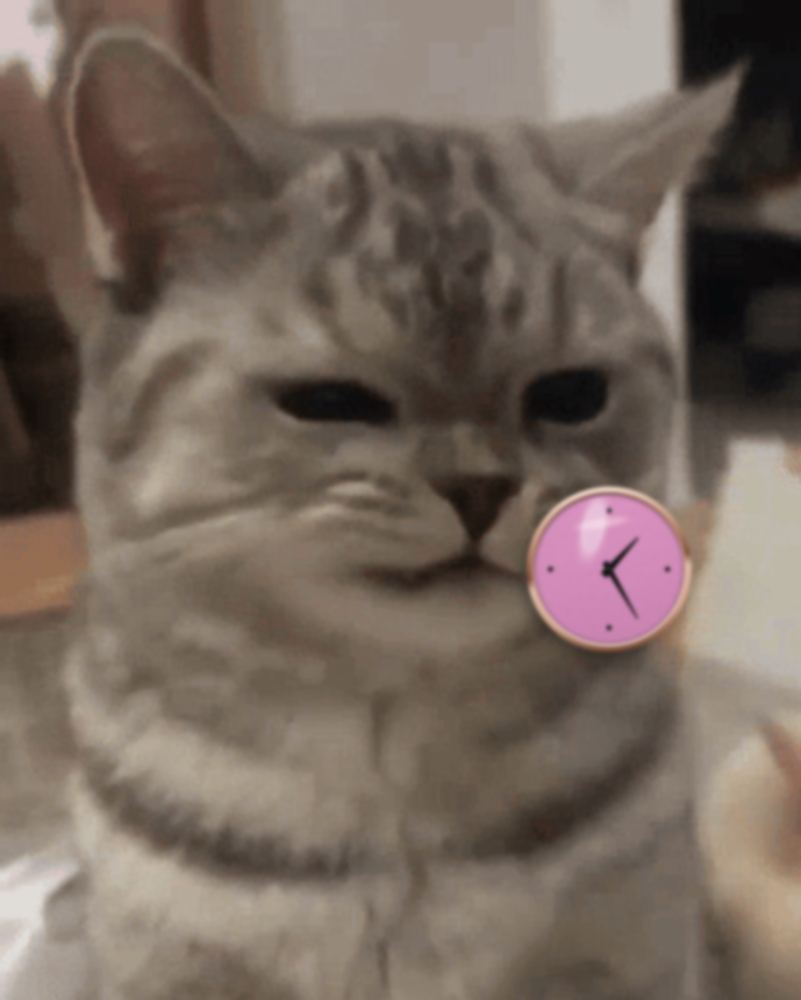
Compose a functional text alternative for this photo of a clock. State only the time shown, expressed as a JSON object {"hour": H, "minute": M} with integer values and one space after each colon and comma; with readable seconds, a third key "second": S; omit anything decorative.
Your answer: {"hour": 1, "minute": 25}
